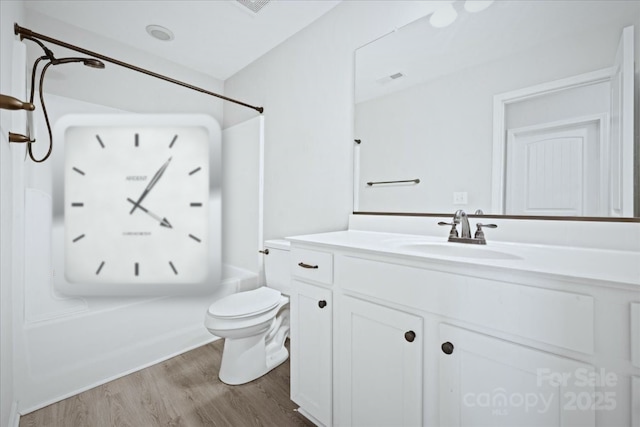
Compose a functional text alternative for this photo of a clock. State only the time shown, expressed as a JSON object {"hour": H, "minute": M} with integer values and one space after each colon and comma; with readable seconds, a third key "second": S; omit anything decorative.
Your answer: {"hour": 4, "minute": 6}
